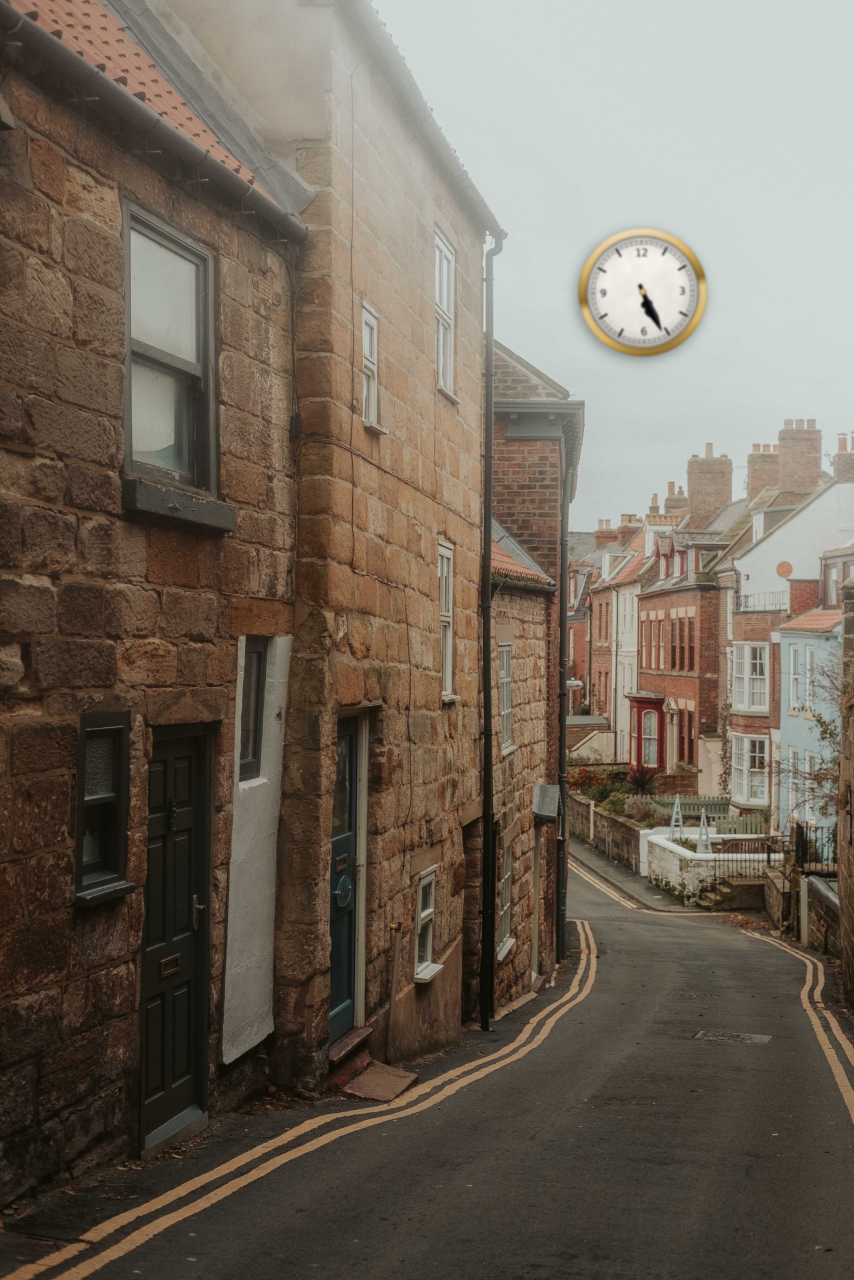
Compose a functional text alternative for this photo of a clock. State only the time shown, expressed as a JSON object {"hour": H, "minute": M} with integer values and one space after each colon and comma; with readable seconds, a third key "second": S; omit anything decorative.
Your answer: {"hour": 5, "minute": 26}
